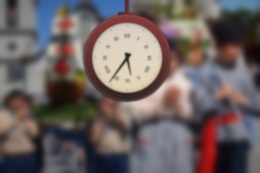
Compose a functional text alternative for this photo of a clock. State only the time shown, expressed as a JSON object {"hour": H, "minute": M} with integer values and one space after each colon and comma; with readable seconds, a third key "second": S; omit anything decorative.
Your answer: {"hour": 5, "minute": 36}
